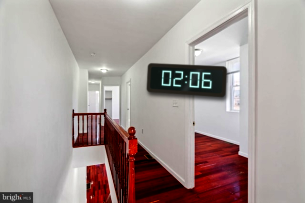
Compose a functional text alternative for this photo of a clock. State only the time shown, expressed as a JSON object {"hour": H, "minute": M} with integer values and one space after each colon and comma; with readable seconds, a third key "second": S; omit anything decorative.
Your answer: {"hour": 2, "minute": 6}
